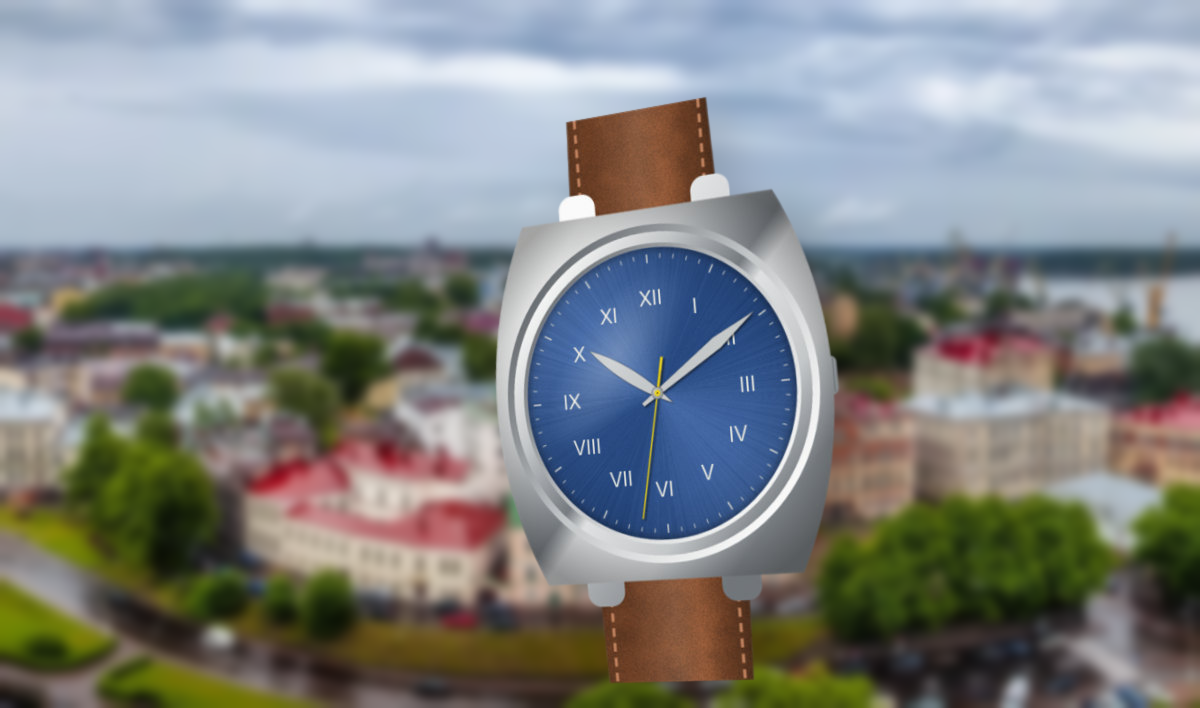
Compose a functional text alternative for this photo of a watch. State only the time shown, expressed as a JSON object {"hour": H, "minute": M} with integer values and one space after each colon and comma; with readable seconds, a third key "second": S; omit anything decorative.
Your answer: {"hour": 10, "minute": 9, "second": 32}
